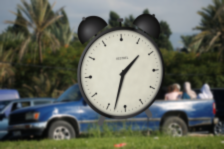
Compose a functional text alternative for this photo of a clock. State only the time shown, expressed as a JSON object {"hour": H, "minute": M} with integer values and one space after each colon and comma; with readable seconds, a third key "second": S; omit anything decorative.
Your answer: {"hour": 1, "minute": 33}
